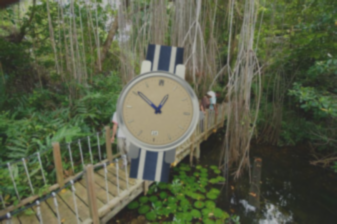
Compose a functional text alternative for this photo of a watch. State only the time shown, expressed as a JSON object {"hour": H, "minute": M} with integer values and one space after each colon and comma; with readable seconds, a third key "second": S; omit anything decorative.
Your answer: {"hour": 12, "minute": 51}
